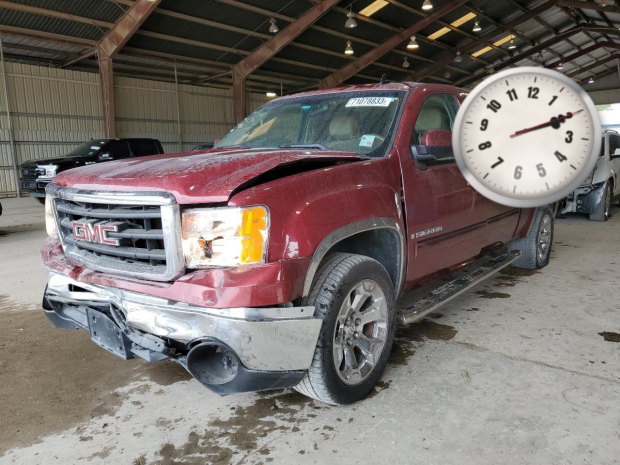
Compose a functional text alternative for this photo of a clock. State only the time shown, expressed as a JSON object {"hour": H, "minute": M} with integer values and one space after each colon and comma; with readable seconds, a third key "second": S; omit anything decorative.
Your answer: {"hour": 2, "minute": 10, "second": 10}
